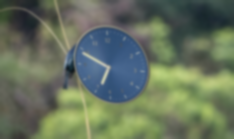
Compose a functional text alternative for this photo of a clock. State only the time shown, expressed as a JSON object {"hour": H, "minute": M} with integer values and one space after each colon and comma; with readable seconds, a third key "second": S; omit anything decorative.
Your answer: {"hour": 6, "minute": 49}
